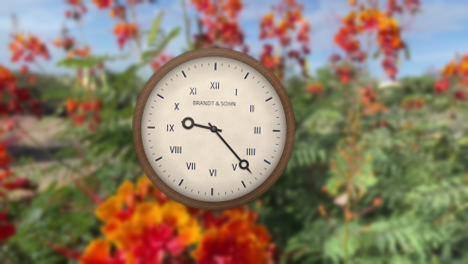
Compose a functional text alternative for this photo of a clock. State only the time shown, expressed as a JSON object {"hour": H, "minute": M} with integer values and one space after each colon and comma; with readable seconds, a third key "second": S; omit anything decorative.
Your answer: {"hour": 9, "minute": 23}
